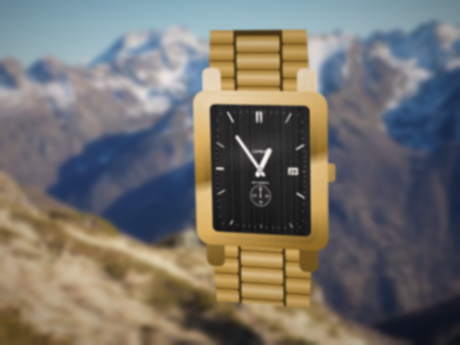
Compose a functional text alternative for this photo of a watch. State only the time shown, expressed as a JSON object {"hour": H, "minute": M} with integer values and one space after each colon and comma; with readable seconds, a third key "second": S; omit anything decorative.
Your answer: {"hour": 12, "minute": 54}
